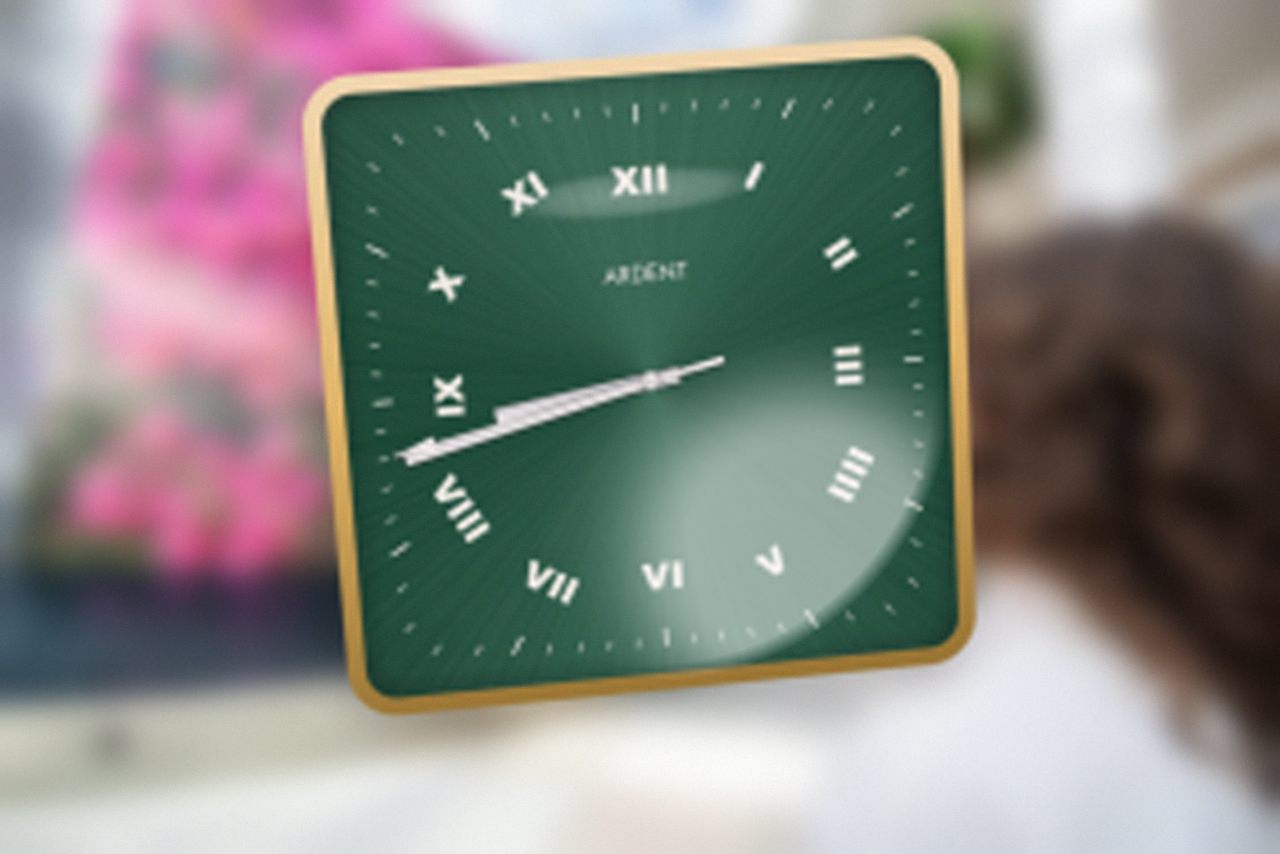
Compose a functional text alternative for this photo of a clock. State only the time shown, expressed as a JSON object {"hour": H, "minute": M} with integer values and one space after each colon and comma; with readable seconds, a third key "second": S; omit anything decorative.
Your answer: {"hour": 8, "minute": 42, "second": 43}
